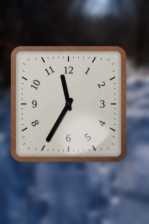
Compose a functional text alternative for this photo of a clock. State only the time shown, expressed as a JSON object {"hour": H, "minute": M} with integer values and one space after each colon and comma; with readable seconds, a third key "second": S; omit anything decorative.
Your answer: {"hour": 11, "minute": 35}
